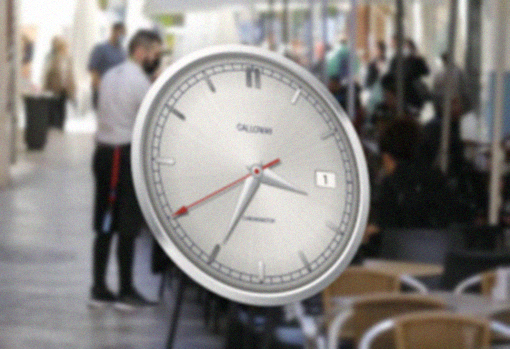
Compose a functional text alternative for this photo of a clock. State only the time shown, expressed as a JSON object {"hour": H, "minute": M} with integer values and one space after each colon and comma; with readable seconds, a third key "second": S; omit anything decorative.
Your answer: {"hour": 3, "minute": 34, "second": 40}
